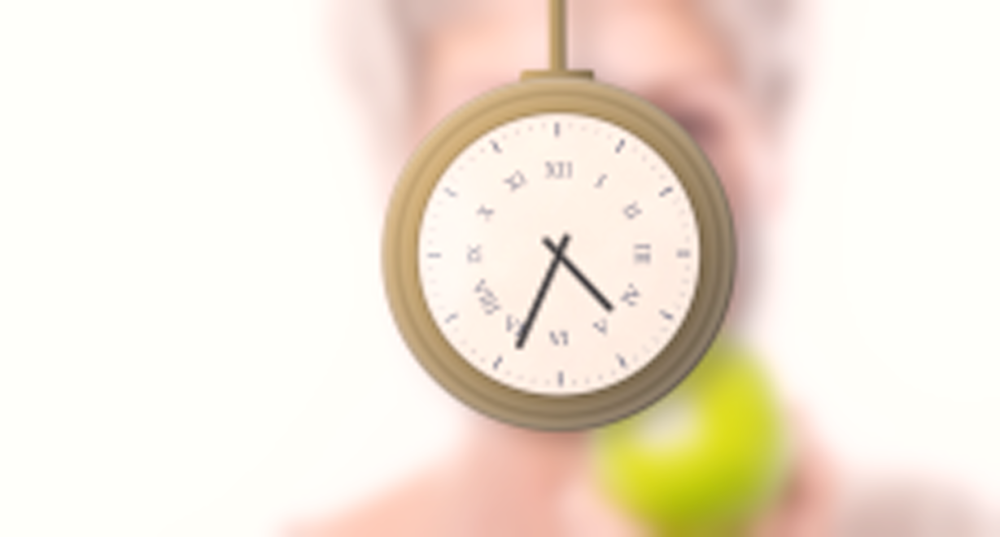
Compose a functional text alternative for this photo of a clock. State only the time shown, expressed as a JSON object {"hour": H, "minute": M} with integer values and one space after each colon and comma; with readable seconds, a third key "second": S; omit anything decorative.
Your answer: {"hour": 4, "minute": 34}
